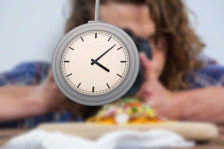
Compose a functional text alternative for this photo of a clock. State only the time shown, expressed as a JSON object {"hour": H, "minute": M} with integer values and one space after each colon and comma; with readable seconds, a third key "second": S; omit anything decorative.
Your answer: {"hour": 4, "minute": 8}
